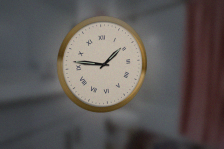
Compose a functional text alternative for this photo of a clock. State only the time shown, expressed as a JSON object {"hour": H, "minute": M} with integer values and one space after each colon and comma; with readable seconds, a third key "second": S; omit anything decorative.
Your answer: {"hour": 1, "minute": 47}
